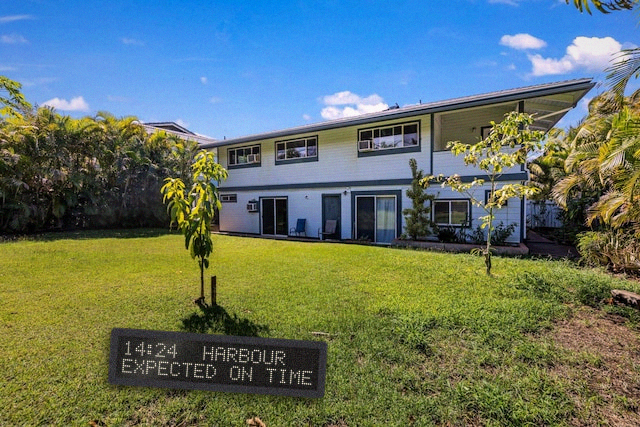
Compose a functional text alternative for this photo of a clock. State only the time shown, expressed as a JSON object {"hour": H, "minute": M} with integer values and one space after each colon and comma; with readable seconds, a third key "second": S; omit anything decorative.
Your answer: {"hour": 14, "minute": 24}
